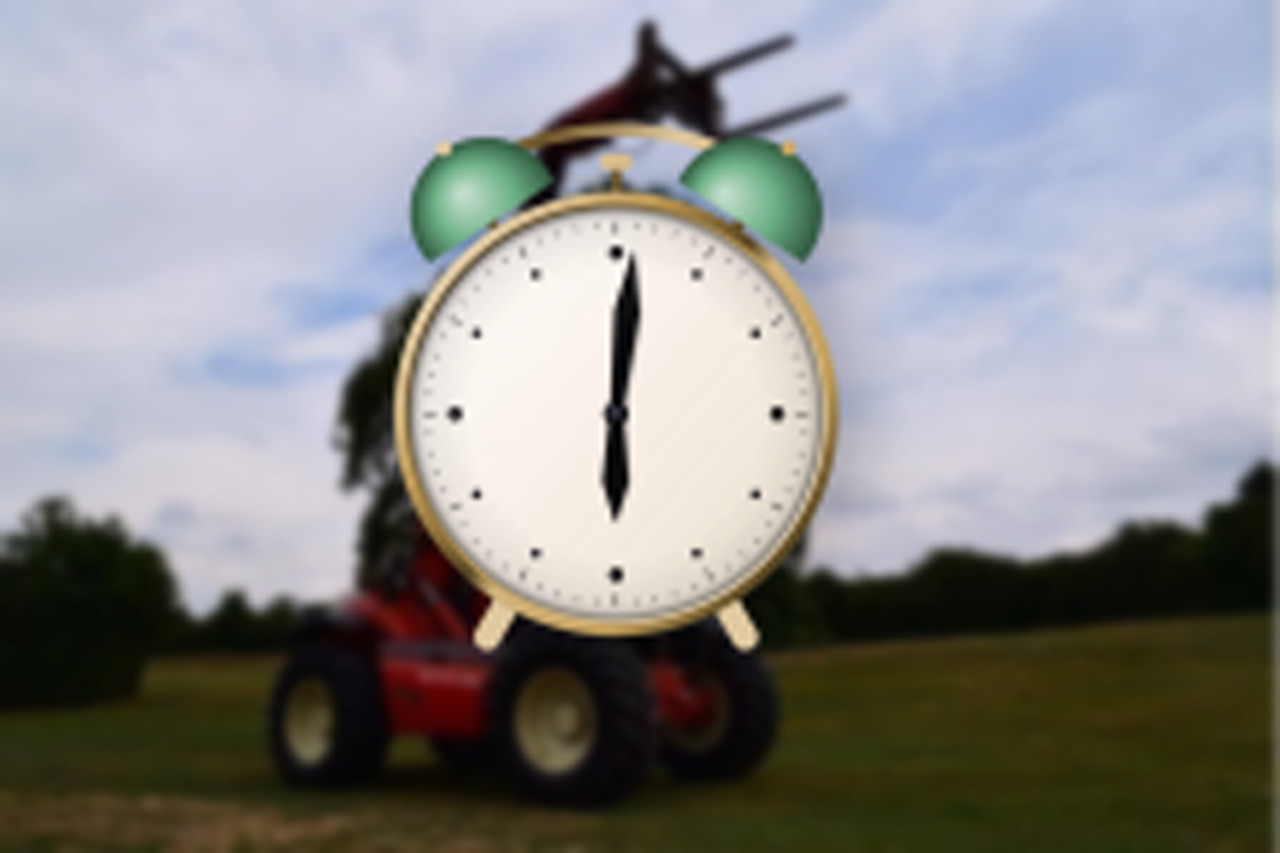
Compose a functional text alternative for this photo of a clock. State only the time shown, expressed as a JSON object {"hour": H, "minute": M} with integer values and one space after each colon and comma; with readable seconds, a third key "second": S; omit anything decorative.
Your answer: {"hour": 6, "minute": 1}
